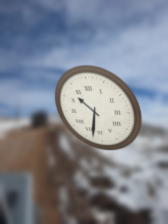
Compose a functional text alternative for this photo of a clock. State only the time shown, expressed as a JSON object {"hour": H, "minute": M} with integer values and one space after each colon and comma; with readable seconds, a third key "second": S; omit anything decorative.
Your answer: {"hour": 10, "minute": 33}
